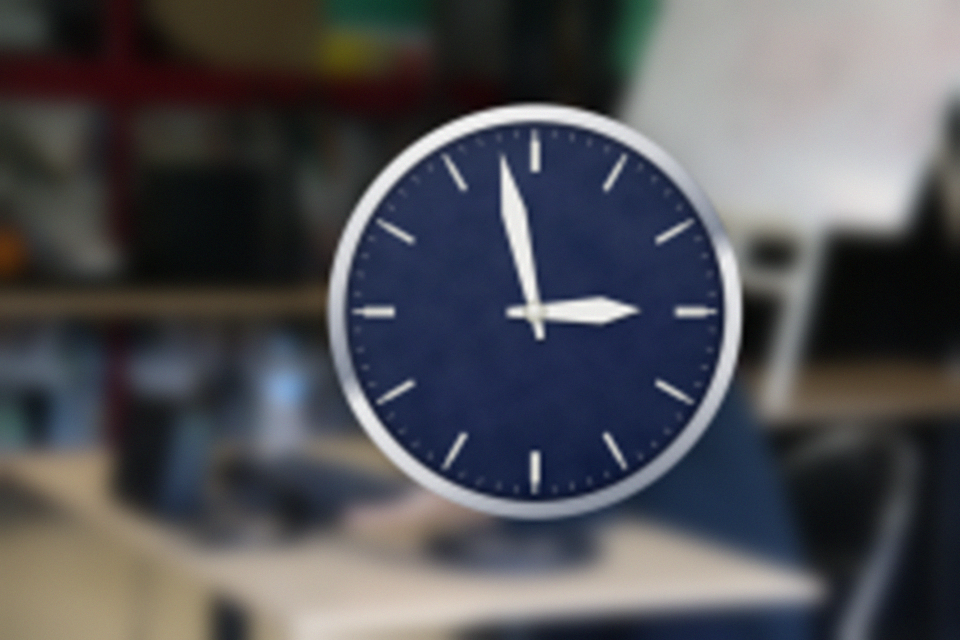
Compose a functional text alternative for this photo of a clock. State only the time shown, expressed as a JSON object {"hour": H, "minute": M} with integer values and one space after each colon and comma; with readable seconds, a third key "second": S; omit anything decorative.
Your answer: {"hour": 2, "minute": 58}
